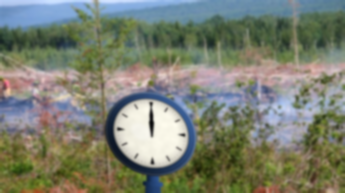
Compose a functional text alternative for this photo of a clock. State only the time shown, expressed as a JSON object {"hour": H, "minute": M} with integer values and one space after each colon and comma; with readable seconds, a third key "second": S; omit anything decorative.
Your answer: {"hour": 12, "minute": 0}
